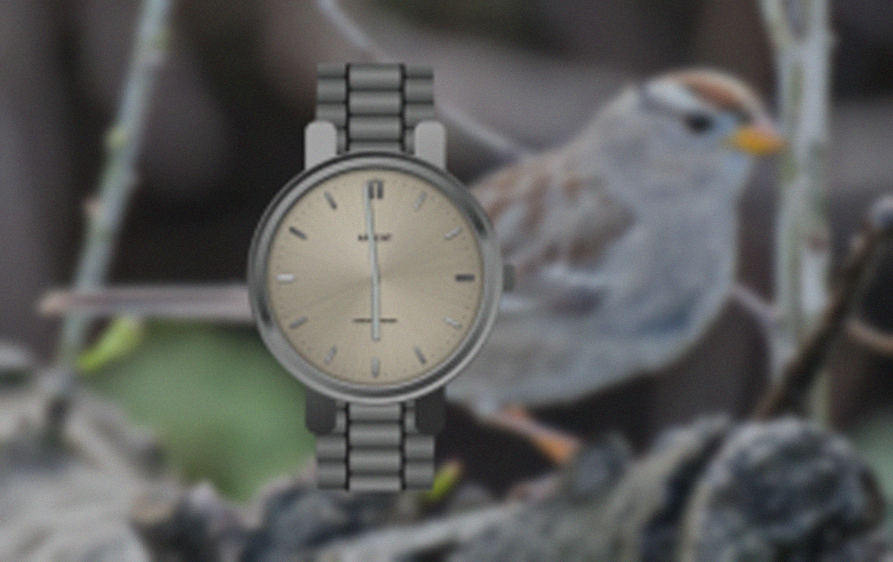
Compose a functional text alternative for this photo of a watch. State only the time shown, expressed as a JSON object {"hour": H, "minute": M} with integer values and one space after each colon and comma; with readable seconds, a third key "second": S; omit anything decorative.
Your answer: {"hour": 5, "minute": 59}
